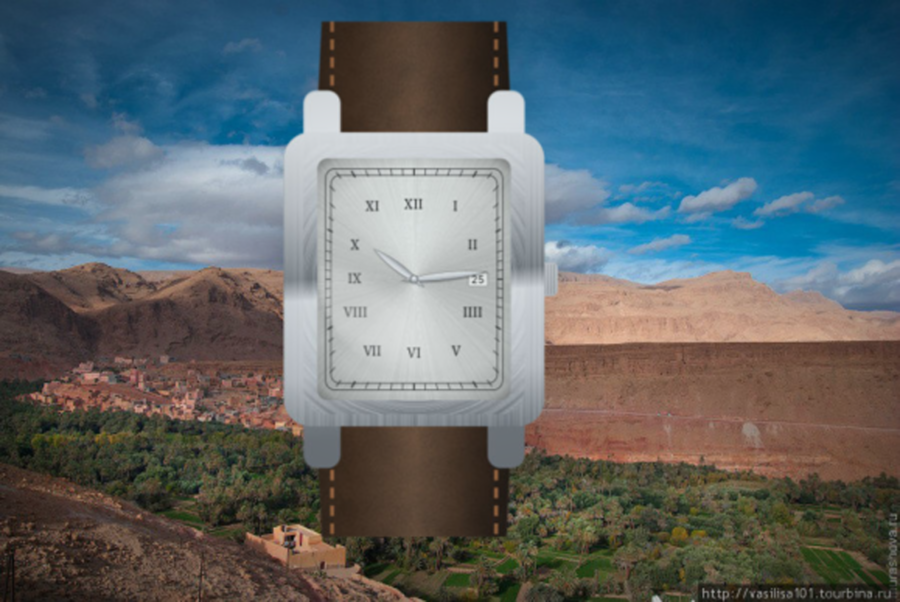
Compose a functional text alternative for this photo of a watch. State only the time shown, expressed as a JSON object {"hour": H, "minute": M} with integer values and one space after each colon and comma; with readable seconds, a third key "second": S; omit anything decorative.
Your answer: {"hour": 10, "minute": 14}
